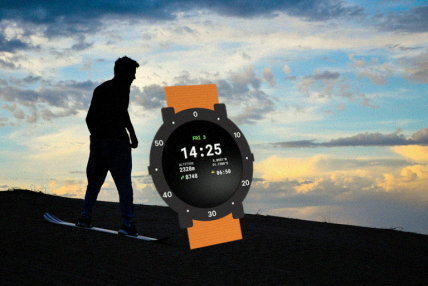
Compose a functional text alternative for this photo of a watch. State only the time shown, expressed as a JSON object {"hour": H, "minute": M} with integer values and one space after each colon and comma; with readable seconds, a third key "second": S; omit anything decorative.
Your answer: {"hour": 14, "minute": 25}
